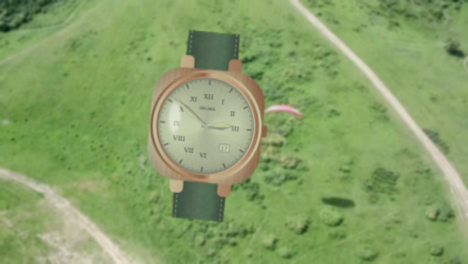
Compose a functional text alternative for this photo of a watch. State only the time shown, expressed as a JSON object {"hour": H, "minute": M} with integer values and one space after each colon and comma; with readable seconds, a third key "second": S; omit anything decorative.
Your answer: {"hour": 2, "minute": 51}
